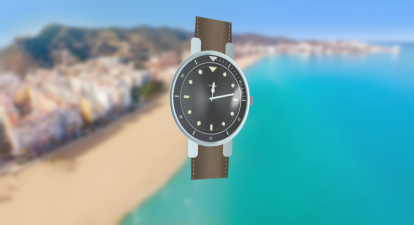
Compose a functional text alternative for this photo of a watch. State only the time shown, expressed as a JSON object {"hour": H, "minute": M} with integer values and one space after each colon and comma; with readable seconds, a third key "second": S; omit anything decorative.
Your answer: {"hour": 12, "minute": 13}
